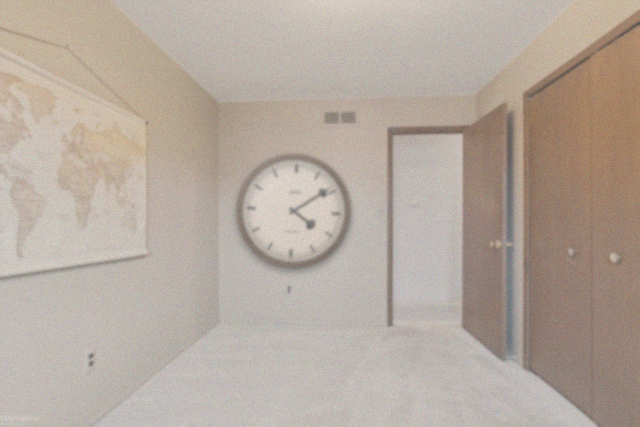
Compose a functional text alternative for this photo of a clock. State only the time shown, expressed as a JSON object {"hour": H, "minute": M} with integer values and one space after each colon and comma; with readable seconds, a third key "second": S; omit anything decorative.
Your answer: {"hour": 4, "minute": 9}
